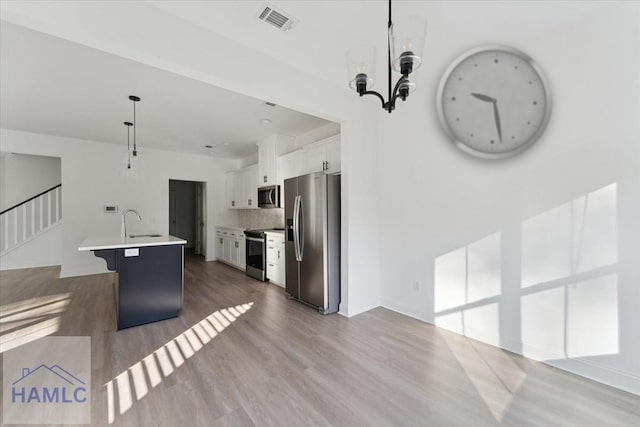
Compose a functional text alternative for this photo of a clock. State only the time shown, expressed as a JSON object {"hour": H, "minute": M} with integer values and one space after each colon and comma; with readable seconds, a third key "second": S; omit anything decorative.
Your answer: {"hour": 9, "minute": 28}
